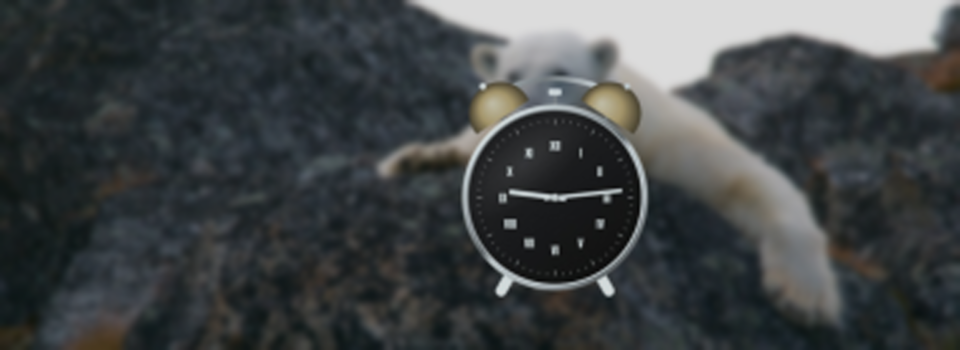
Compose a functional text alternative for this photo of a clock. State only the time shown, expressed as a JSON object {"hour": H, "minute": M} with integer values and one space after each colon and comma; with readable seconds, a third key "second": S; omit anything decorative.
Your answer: {"hour": 9, "minute": 14}
